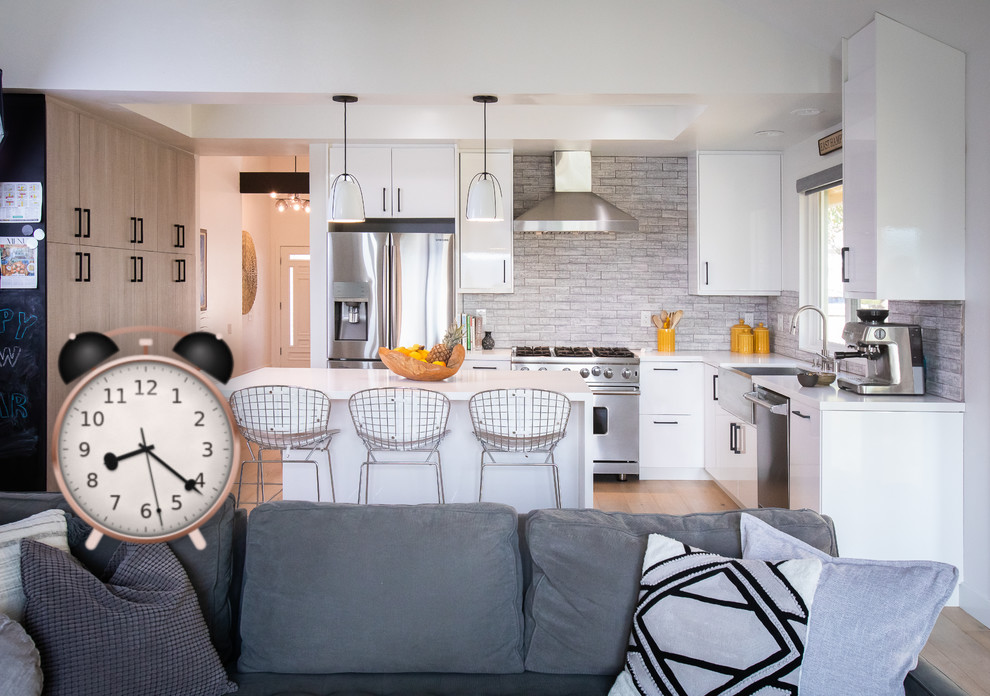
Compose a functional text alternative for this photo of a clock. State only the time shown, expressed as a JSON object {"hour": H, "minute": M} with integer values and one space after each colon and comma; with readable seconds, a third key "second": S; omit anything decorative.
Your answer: {"hour": 8, "minute": 21, "second": 28}
